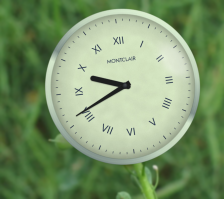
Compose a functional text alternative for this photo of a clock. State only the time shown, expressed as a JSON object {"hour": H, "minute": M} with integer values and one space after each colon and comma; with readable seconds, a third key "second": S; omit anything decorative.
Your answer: {"hour": 9, "minute": 41}
